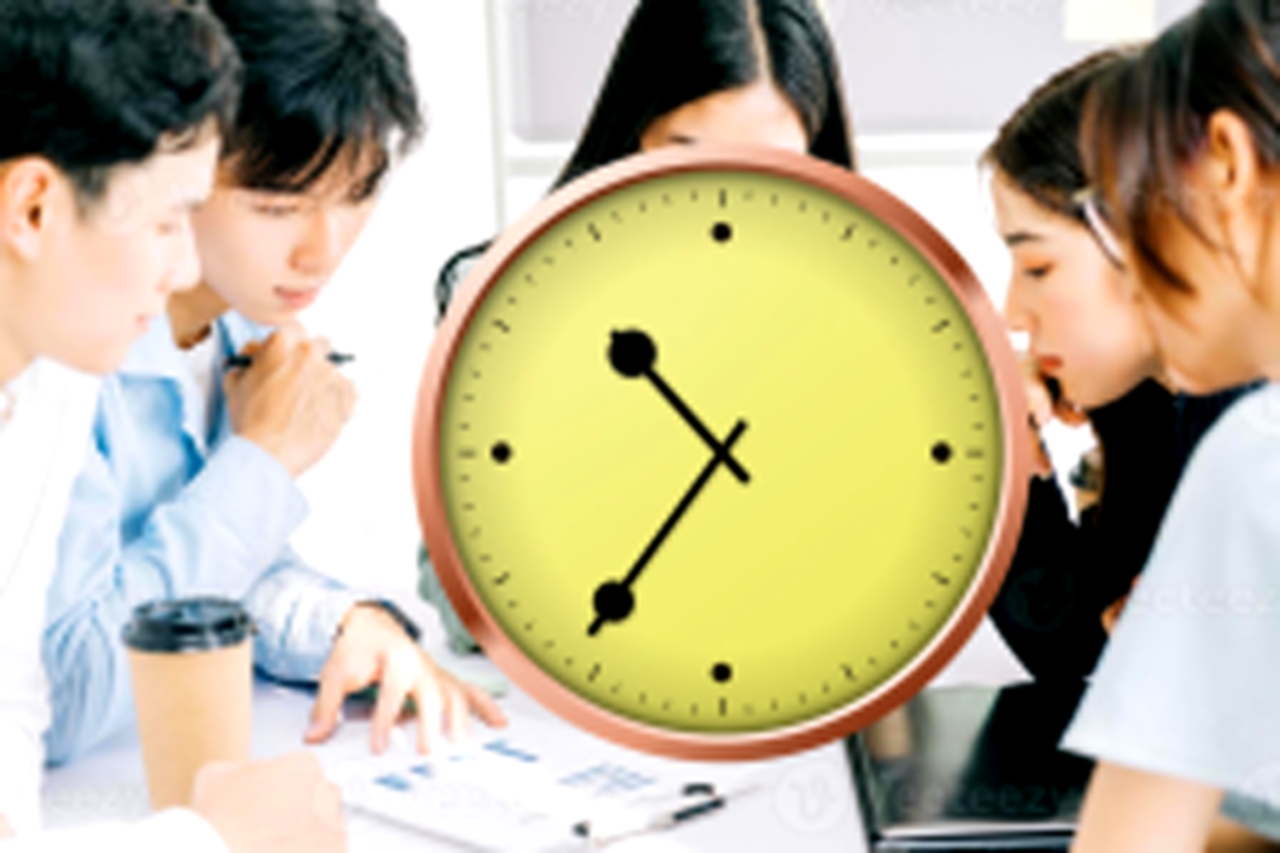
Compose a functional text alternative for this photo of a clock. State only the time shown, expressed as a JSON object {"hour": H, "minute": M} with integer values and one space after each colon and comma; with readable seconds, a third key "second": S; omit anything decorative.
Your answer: {"hour": 10, "minute": 36}
